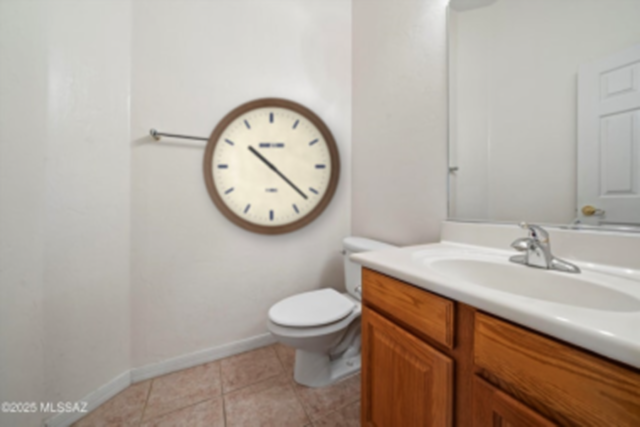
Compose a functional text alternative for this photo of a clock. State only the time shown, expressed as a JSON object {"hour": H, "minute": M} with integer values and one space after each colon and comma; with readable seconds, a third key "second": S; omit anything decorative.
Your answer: {"hour": 10, "minute": 22}
